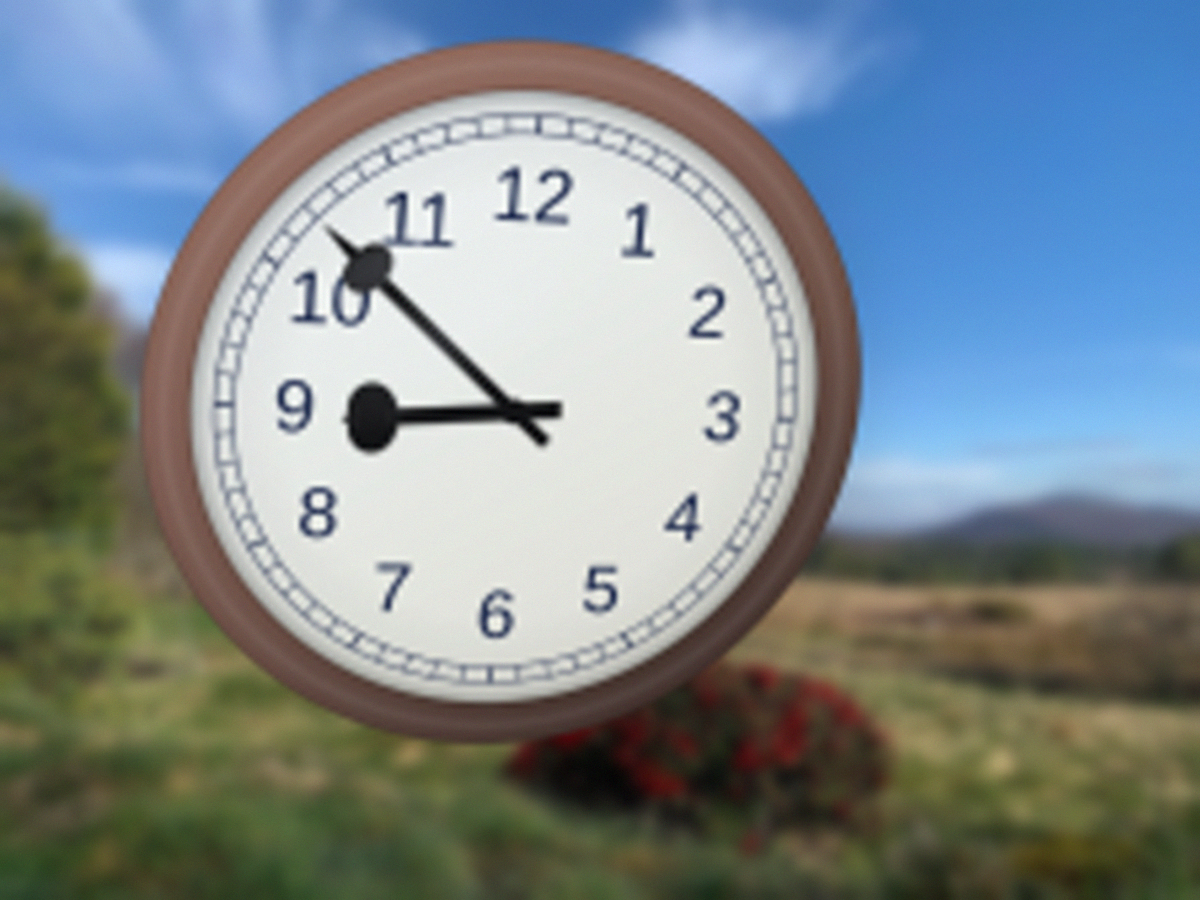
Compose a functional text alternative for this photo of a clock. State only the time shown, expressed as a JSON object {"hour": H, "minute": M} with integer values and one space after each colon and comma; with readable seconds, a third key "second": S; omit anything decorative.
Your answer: {"hour": 8, "minute": 52}
